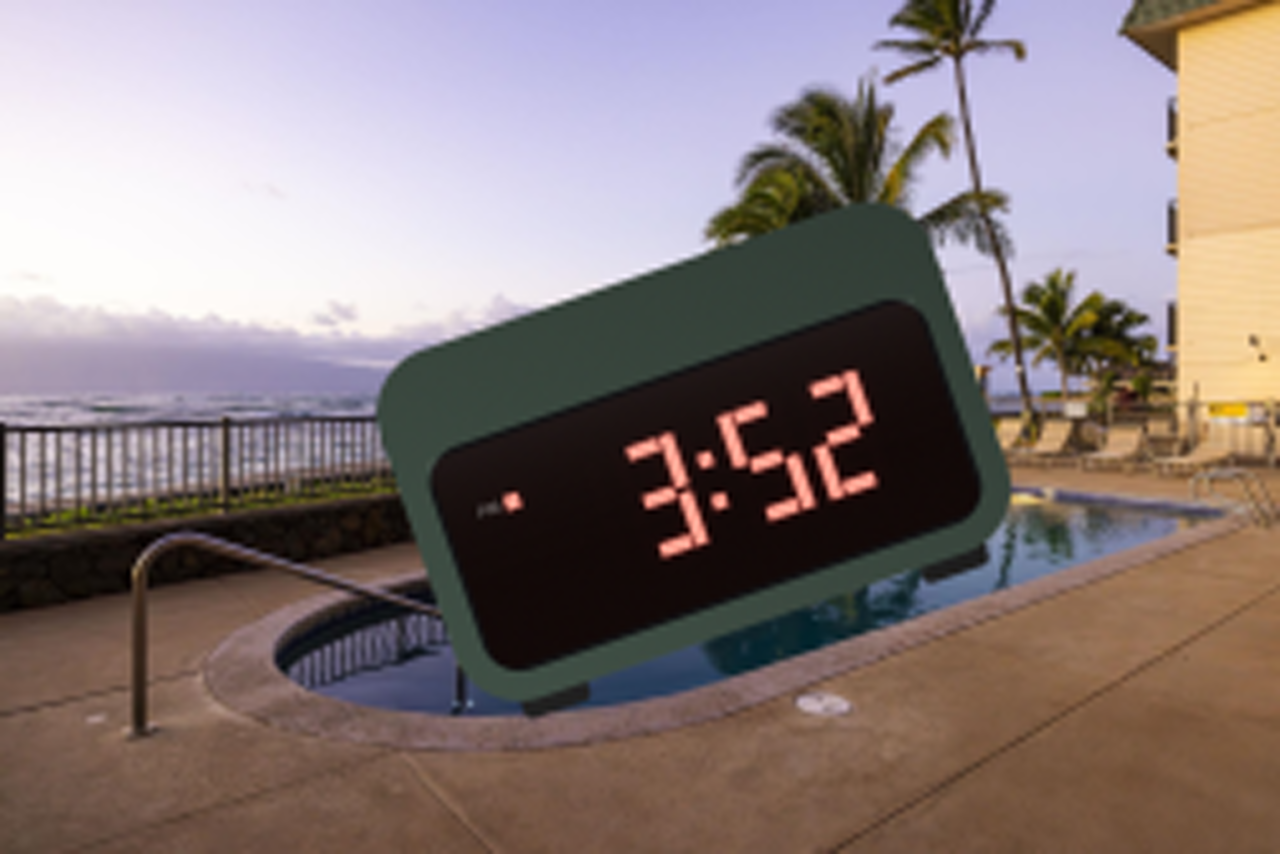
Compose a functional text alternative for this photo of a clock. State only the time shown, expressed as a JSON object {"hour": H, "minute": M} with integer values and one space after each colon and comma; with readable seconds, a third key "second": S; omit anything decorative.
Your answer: {"hour": 3, "minute": 52}
